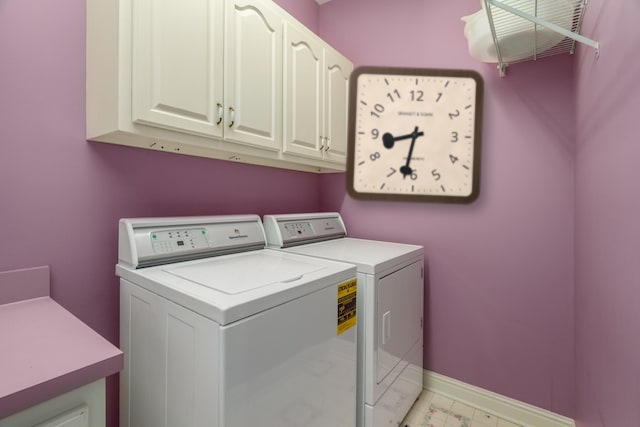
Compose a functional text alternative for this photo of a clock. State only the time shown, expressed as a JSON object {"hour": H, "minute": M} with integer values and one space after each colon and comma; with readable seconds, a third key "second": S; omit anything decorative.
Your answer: {"hour": 8, "minute": 32}
